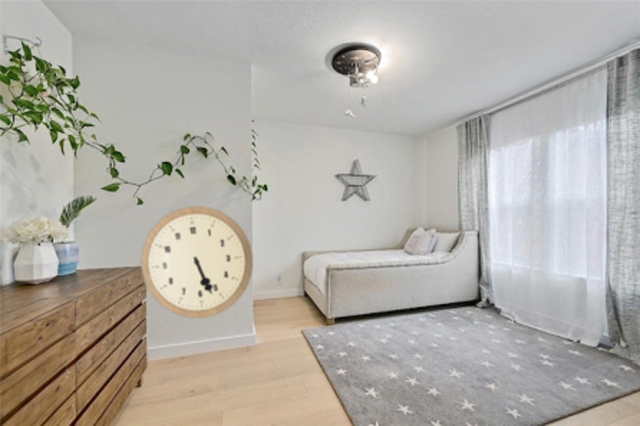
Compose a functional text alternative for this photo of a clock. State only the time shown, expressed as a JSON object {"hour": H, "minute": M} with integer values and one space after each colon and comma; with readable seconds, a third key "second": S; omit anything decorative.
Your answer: {"hour": 5, "minute": 27}
